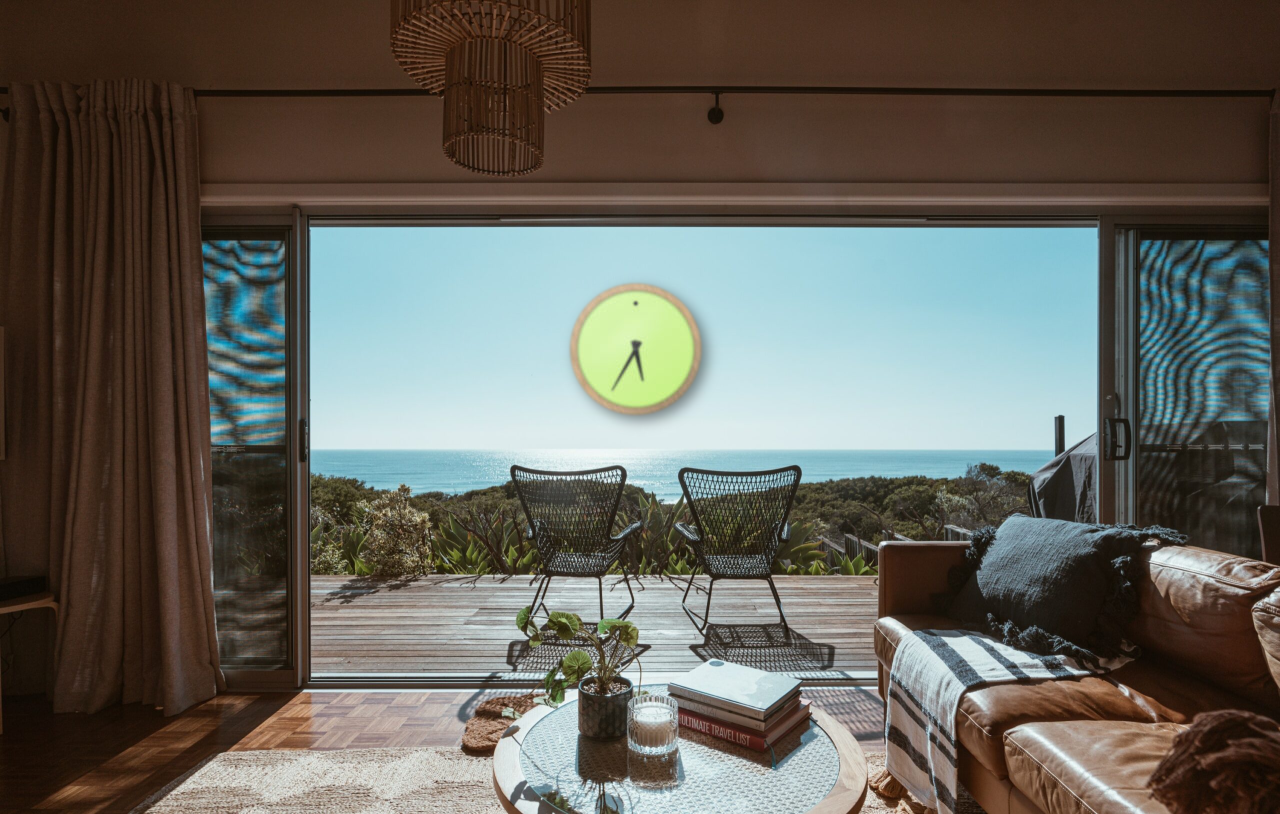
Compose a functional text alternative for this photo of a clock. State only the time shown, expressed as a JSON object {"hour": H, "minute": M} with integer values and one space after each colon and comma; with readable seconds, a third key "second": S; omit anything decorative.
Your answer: {"hour": 5, "minute": 35}
